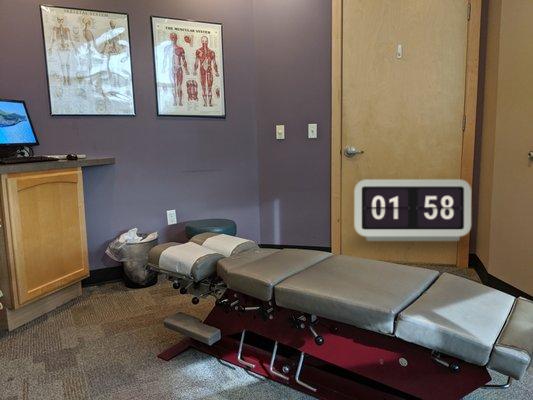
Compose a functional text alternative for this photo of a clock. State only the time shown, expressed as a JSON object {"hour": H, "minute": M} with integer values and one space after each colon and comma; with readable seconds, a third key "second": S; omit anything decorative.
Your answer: {"hour": 1, "minute": 58}
